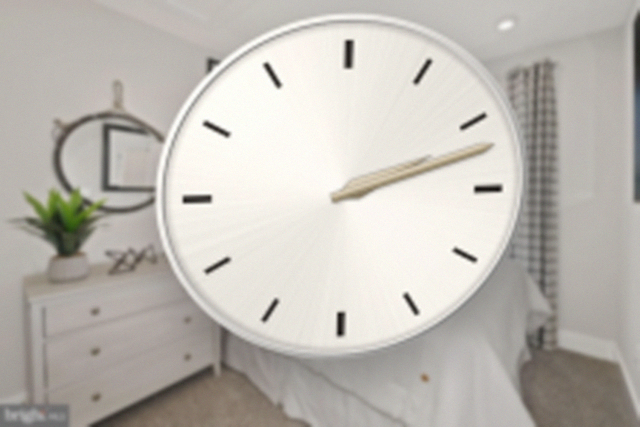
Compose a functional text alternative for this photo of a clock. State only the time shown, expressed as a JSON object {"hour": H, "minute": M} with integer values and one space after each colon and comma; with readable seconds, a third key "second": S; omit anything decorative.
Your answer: {"hour": 2, "minute": 12}
